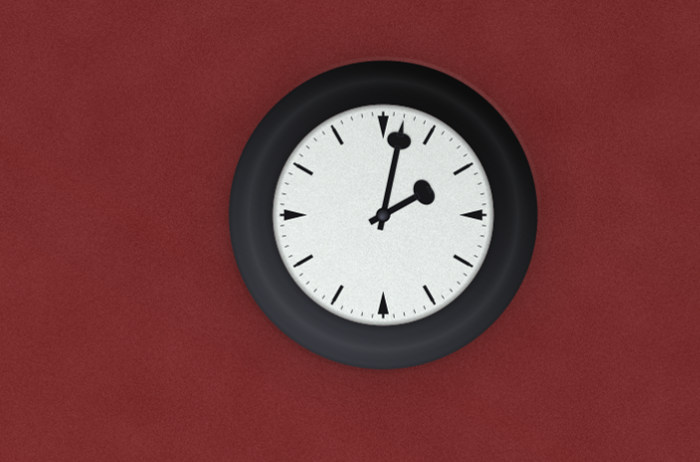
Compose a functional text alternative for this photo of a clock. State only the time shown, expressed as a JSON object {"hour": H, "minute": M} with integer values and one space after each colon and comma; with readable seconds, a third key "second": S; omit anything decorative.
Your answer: {"hour": 2, "minute": 2}
